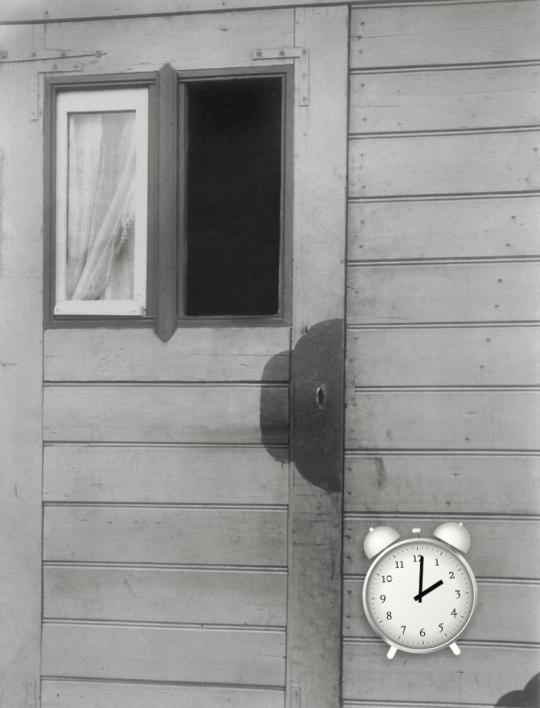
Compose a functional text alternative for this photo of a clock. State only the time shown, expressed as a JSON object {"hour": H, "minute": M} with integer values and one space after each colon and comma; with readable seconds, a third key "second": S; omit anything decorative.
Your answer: {"hour": 2, "minute": 1}
